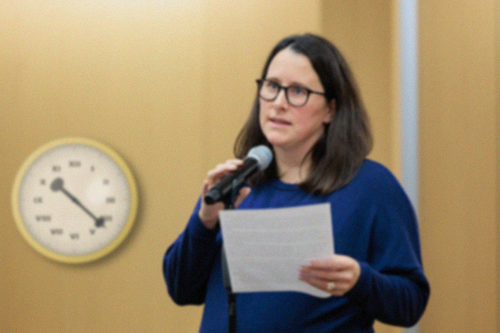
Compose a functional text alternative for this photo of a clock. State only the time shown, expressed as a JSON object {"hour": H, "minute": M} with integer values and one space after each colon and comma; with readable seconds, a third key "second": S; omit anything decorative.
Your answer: {"hour": 10, "minute": 22}
